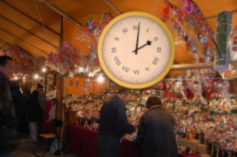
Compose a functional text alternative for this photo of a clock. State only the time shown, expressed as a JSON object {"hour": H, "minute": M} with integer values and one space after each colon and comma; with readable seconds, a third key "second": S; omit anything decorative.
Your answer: {"hour": 2, "minute": 1}
